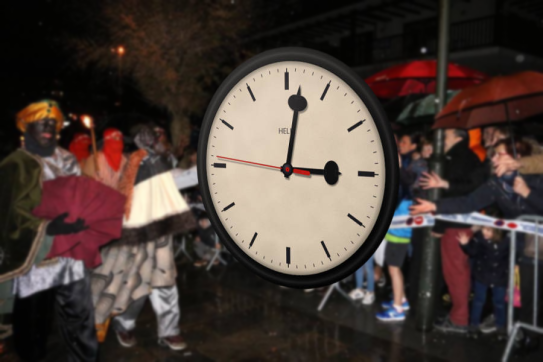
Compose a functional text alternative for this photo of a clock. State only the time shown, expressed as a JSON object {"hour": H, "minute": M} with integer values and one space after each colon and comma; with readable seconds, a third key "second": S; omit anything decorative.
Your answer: {"hour": 3, "minute": 1, "second": 46}
